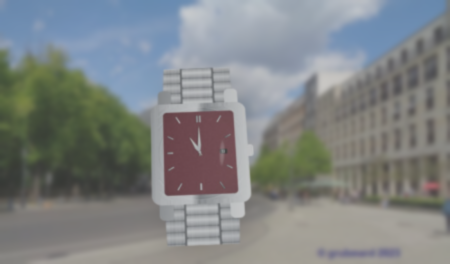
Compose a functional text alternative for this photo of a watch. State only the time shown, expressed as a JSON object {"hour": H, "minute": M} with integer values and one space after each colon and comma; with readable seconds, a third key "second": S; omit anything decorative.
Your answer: {"hour": 11, "minute": 0}
